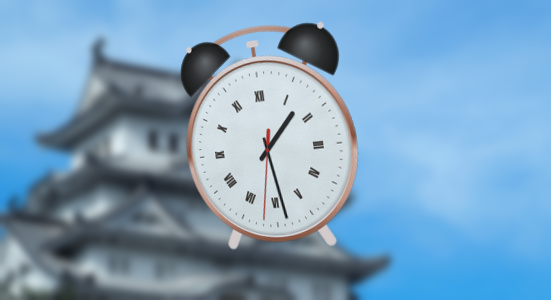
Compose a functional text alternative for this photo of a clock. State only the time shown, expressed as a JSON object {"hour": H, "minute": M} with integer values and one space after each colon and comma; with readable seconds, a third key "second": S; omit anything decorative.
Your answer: {"hour": 1, "minute": 28, "second": 32}
